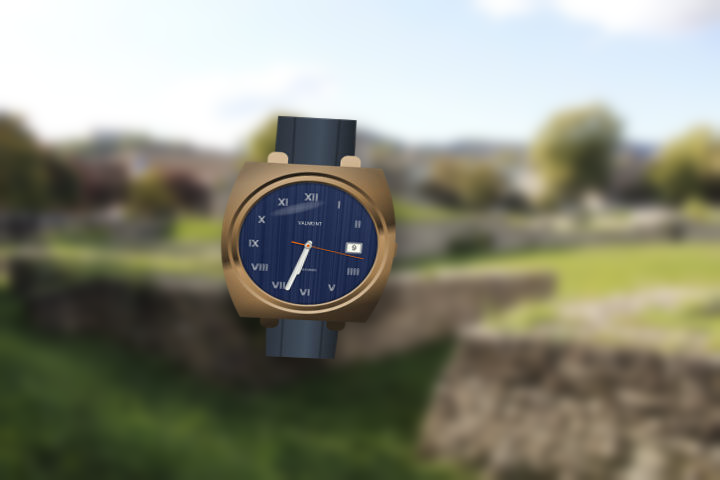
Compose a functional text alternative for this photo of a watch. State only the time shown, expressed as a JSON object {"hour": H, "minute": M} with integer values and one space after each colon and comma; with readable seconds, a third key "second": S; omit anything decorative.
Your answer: {"hour": 6, "minute": 33, "second": 17}
